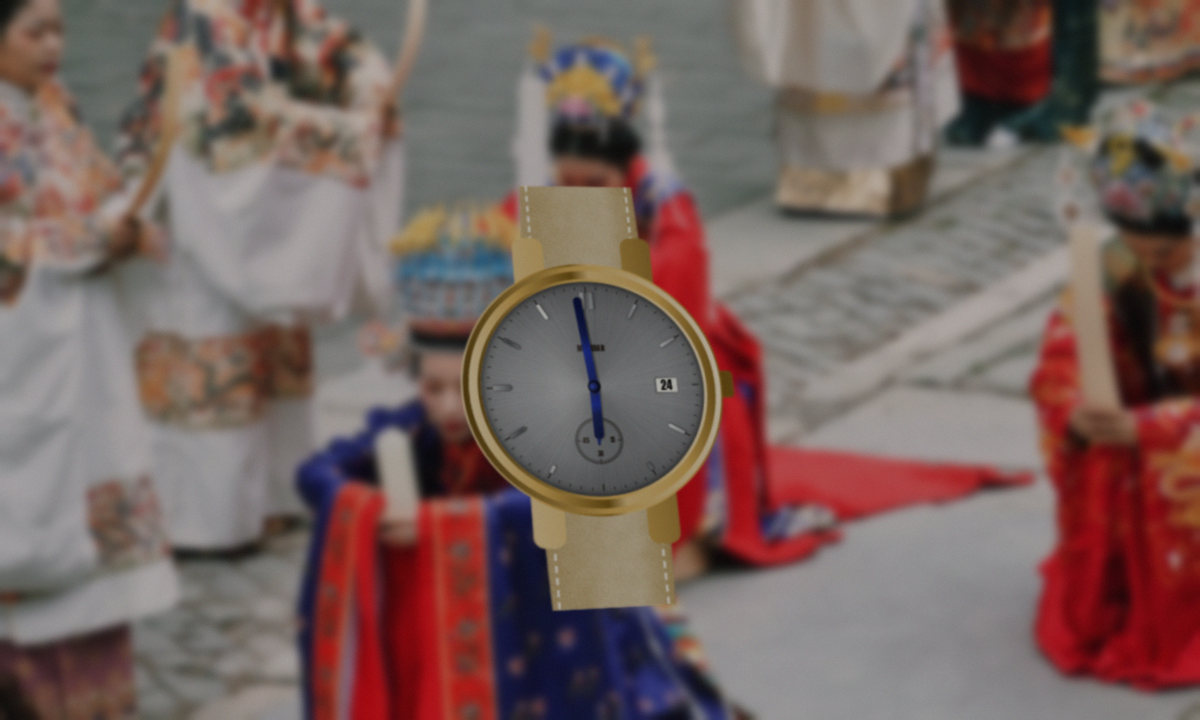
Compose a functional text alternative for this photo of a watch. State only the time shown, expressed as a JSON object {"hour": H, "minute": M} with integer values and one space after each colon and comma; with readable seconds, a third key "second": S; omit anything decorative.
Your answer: {"hour": 5, "minute": 59}
